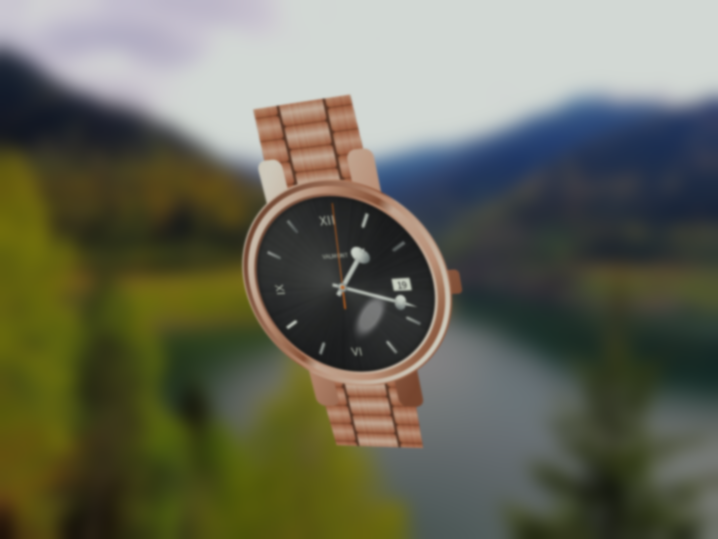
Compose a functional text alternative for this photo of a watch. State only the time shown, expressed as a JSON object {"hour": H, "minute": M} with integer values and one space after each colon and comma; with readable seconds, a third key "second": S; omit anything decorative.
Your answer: {"hour": 1, "minute": 18, "second": 1}
